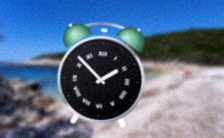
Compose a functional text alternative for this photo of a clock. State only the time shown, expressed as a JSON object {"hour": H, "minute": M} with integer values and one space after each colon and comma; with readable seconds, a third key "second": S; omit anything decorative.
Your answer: {"hour": 1, "minute": 52}
